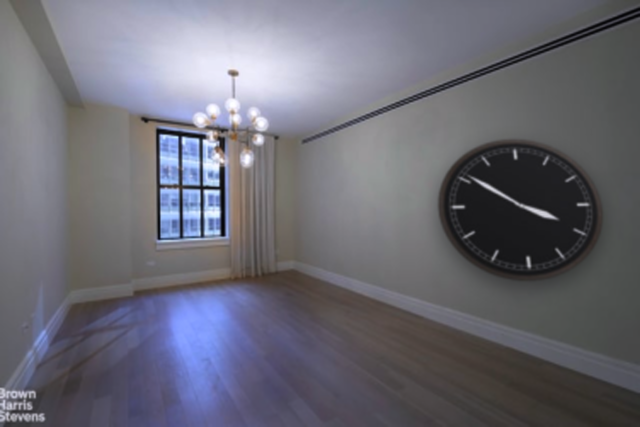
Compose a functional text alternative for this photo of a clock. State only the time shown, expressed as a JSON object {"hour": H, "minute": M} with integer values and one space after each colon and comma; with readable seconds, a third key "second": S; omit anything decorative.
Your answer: {"hour": 3, "minute": 51}
